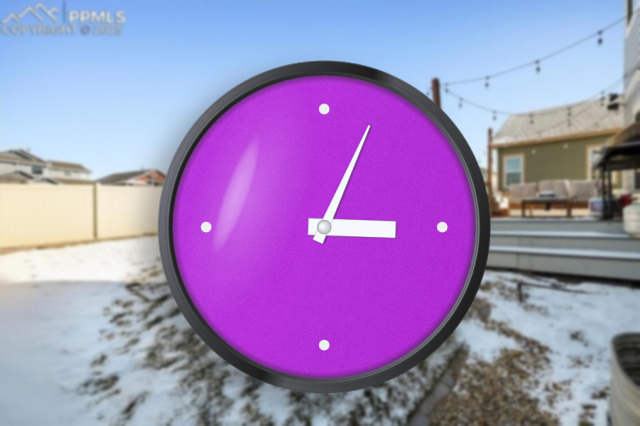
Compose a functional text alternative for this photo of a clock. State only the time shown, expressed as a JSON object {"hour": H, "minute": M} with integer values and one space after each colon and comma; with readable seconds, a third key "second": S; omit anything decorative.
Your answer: {"hour": 3, "minute": 4}
